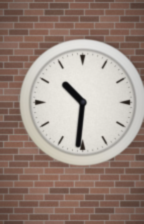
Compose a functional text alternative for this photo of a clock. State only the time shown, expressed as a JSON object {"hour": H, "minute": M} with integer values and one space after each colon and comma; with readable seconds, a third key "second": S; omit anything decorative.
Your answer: {"hour": 10, "minute": 31}
